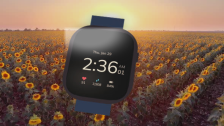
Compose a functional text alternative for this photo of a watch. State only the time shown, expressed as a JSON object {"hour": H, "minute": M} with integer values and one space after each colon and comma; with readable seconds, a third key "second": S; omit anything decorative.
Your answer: {"hour": 2, "minute": 36}
